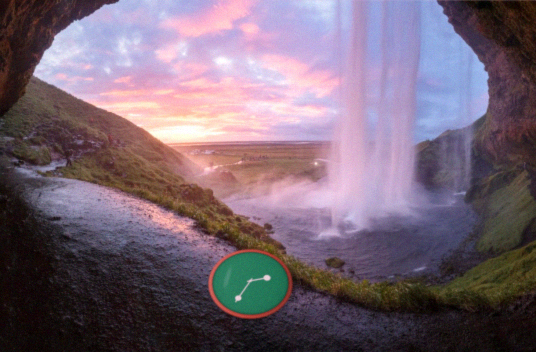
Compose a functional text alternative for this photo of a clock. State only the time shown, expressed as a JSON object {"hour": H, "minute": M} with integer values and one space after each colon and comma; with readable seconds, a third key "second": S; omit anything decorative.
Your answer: {"hour": 2, "minute": 35}
